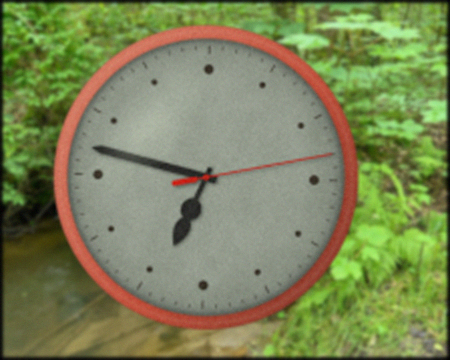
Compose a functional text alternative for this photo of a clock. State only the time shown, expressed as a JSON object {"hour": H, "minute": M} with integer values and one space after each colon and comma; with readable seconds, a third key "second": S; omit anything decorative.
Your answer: {"hour": 6, "minute": 47, "second": 13}
